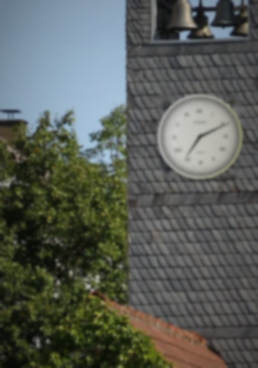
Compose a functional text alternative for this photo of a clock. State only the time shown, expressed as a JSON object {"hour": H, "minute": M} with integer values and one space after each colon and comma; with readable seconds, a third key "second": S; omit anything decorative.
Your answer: {"hour": 7, "minute": 11}
